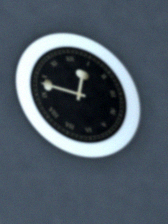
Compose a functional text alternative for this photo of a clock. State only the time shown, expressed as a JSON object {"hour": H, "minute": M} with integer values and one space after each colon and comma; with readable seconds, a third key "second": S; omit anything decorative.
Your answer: {"hour": 12, "minute": 48}
